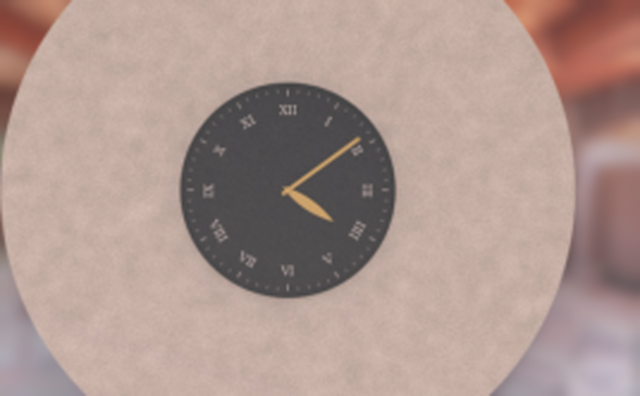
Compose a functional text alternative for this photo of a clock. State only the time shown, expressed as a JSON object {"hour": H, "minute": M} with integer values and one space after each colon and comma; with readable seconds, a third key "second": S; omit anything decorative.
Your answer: {"hour": 4, "minute": 9}
